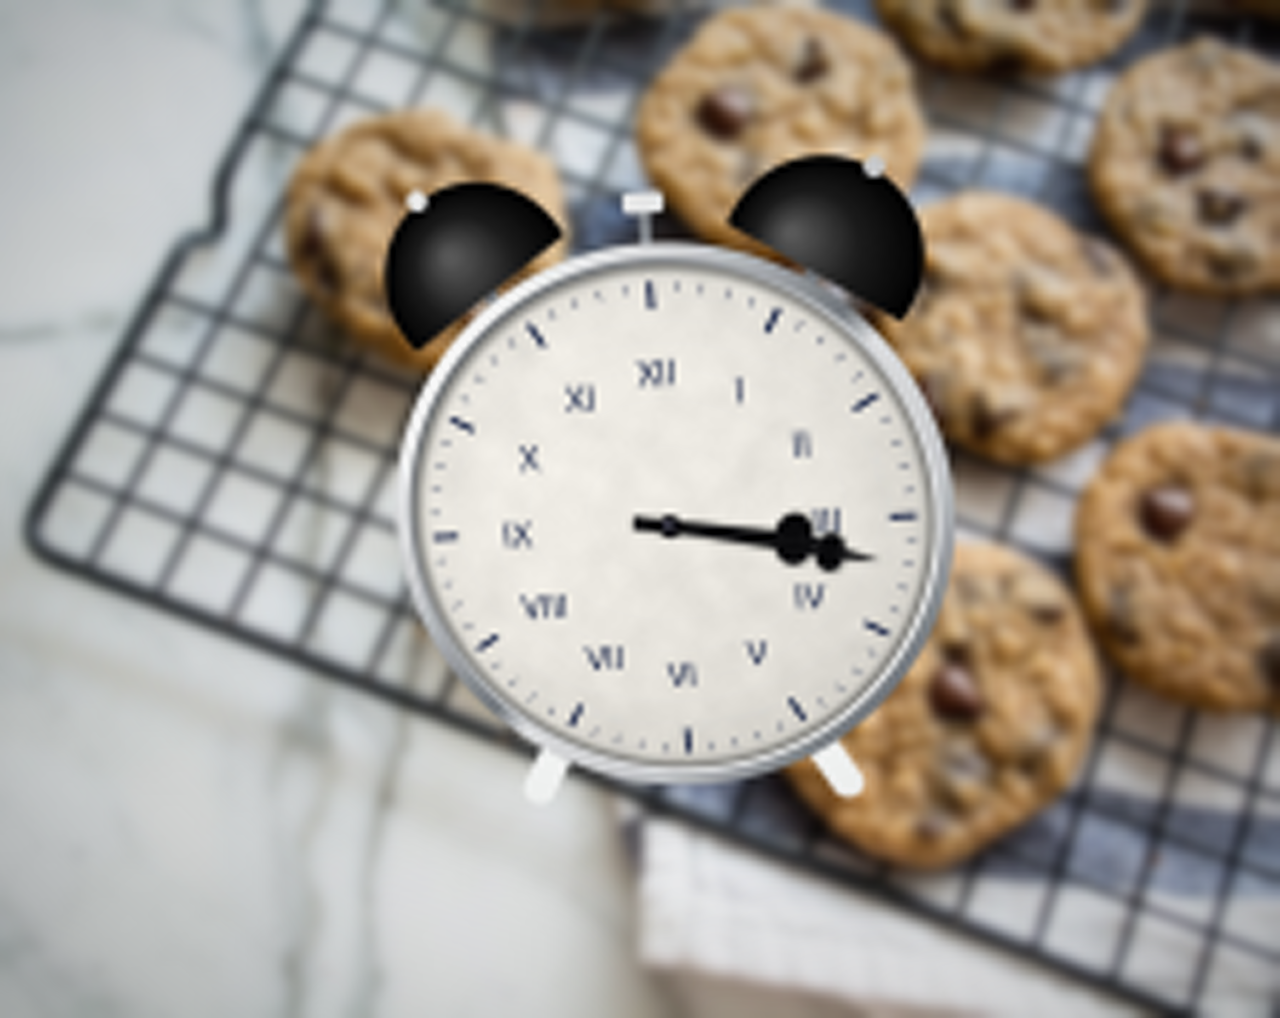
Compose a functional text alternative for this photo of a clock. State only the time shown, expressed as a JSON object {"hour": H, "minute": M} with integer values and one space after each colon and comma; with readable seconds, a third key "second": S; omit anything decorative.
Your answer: {"hour": 3, "minute": 17}
